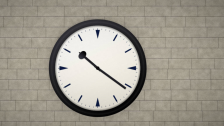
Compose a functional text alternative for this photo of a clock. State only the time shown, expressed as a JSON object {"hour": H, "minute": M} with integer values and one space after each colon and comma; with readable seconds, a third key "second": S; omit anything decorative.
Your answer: {"hour": 10, "minute": 21}
